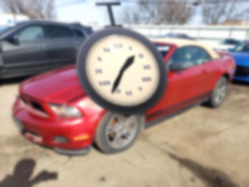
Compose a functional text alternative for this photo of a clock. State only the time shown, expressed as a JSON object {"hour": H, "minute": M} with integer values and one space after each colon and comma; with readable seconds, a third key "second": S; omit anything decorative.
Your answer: {"hour": 1, "minute": 36}
